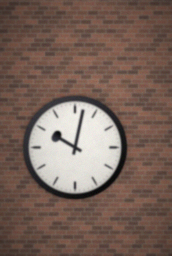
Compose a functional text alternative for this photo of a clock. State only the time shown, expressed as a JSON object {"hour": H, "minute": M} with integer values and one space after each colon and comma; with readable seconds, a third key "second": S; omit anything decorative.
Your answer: {"hour": 10, "minute": 2}
